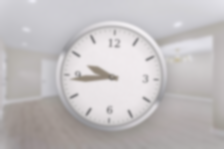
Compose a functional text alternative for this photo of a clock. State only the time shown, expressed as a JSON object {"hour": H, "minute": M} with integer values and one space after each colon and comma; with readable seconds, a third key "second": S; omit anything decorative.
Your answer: {"hour": 9, "minute": 44}
